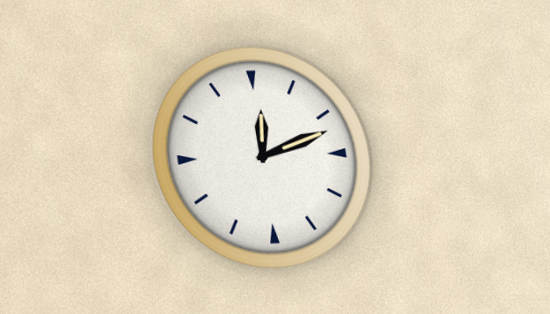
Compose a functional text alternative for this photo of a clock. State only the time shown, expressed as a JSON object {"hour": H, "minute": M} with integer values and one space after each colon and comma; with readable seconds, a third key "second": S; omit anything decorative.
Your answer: {"hour": 12, "minute": 12}
